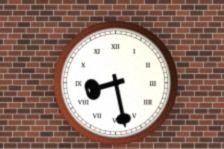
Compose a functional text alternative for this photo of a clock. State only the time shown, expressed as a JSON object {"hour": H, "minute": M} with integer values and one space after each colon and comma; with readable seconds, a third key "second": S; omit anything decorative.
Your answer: {"hour": 8, "minute": 28}
